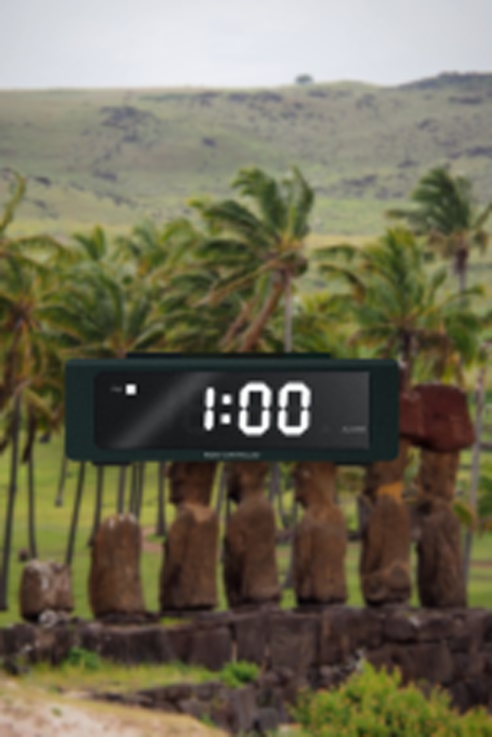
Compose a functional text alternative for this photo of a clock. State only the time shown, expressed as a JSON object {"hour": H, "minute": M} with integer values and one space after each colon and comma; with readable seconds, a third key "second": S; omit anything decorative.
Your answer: {"hour": 1, "minute": 0}
